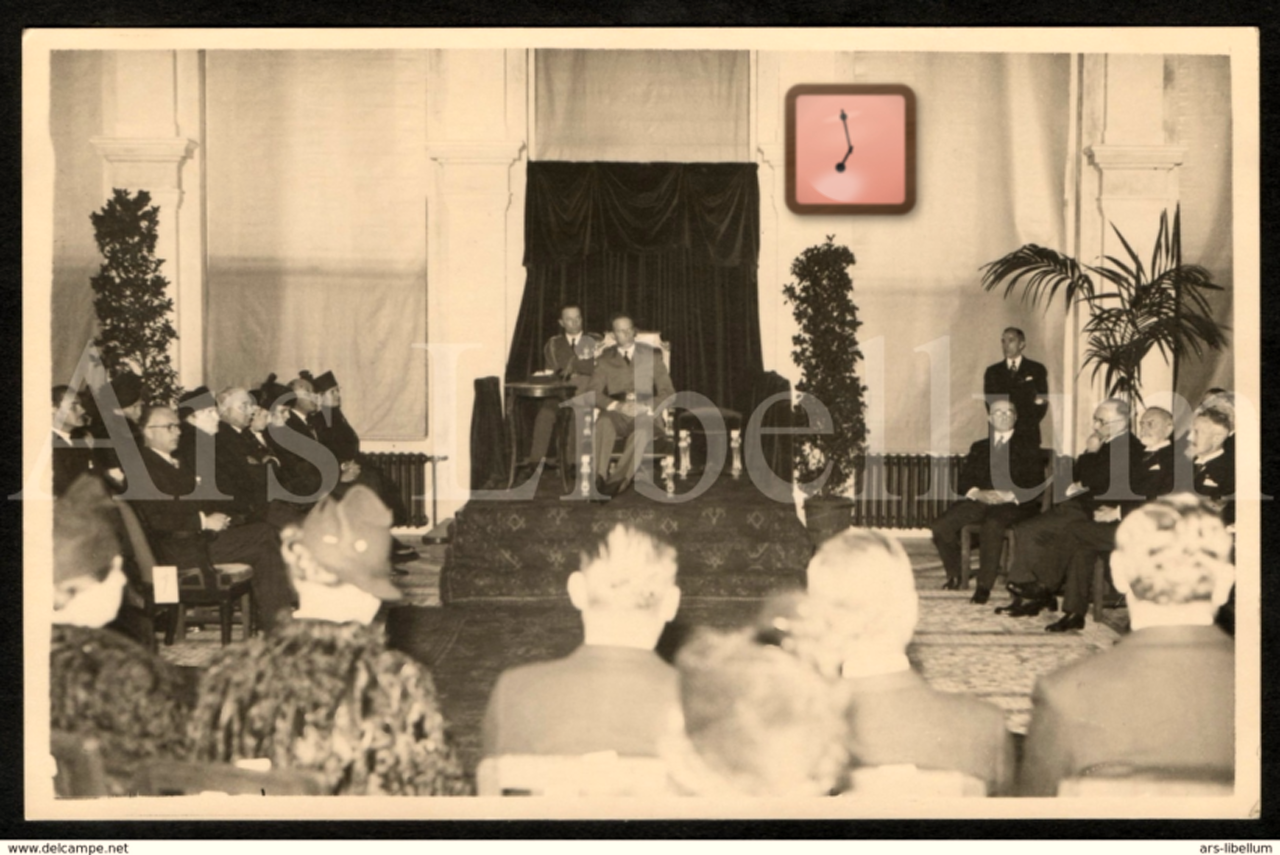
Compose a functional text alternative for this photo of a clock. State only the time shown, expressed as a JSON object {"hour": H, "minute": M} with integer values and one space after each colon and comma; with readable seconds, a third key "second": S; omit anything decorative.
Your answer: {"hour": 6, "minute": 58}
